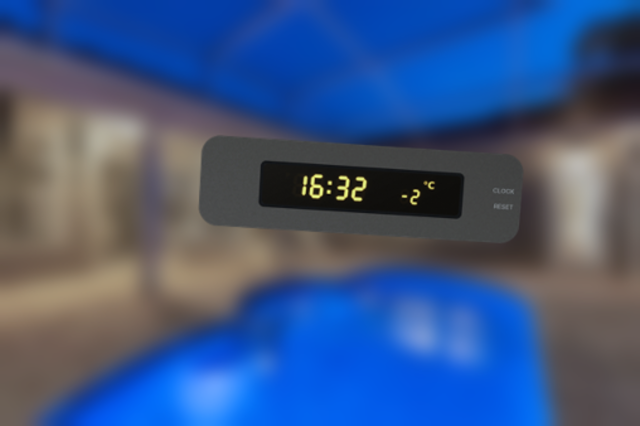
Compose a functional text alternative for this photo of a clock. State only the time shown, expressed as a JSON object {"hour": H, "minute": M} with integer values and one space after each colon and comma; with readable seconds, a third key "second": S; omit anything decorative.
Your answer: {"hour": 16, "minute": 32}
